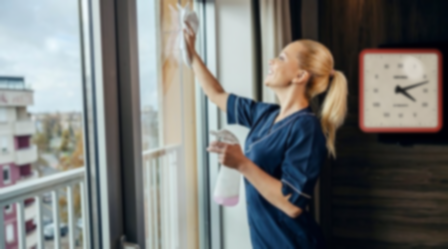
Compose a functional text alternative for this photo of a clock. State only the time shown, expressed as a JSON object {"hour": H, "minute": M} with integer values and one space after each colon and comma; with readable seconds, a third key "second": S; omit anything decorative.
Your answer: {"hour": 4, "minute": 12}
